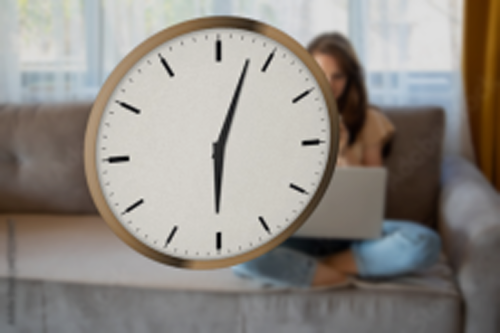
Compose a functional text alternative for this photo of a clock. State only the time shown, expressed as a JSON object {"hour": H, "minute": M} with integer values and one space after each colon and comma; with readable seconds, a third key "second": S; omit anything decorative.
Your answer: {"hour": 6, "minute": 3}
